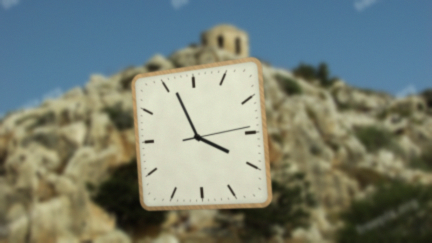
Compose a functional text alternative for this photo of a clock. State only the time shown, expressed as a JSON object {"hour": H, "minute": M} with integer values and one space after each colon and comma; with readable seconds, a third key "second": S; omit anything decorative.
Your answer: {"hour": 3, "minute": 56, "second": 14}
